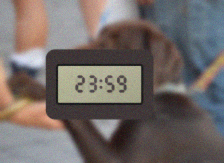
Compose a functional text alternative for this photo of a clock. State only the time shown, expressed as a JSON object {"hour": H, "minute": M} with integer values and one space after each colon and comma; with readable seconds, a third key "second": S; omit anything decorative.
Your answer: {"hour": 23, "minute": 59}
